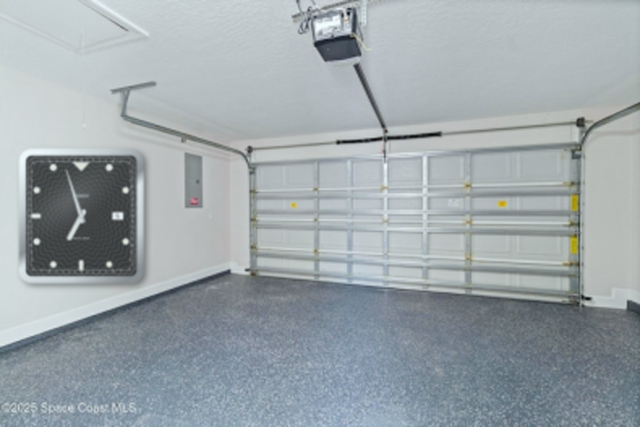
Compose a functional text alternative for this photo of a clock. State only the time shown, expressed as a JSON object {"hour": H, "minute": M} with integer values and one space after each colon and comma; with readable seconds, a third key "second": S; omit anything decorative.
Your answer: {"hour": 6, "minute": 57}
